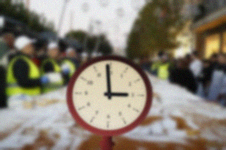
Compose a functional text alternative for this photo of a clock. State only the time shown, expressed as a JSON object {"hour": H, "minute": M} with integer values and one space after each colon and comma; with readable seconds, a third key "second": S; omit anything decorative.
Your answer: {"hour": 2, "minute": 59}
